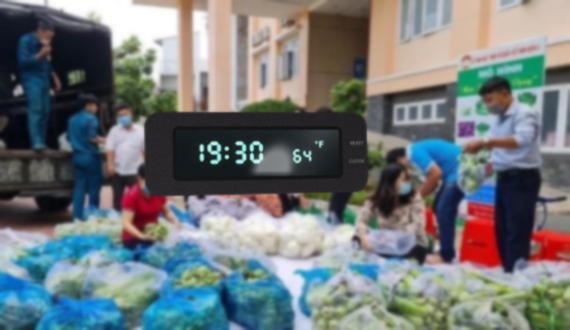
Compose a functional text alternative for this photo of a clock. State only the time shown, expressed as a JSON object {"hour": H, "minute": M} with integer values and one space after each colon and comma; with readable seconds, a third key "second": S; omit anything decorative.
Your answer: {"hour": 19, "minute": 30}
